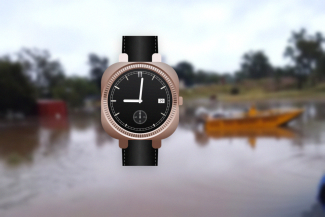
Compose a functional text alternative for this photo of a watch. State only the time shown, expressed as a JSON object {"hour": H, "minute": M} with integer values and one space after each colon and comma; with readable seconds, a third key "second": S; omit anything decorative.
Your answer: {"hour": 9, "minute": 1}
